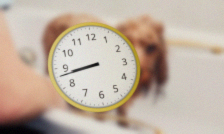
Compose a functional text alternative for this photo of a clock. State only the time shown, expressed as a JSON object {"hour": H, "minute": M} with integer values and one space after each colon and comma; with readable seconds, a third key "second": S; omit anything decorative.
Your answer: {"hour": 8, "minute": 43}
